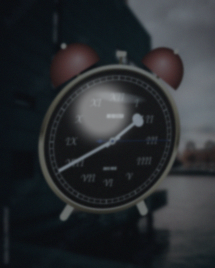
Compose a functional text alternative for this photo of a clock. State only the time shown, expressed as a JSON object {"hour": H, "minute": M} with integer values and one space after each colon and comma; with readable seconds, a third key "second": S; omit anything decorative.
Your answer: {"hour": 1, "minute": 40, "second": 15}
